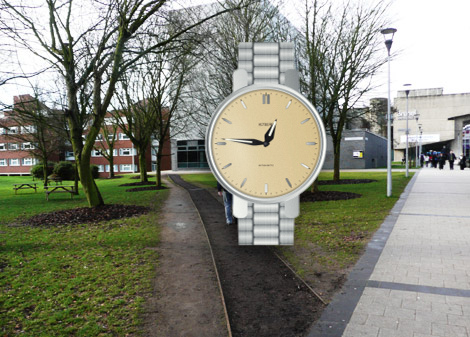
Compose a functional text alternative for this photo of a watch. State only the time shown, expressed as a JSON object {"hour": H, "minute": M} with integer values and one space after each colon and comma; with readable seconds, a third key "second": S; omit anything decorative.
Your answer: {"hour": 12, "minute": 46}
